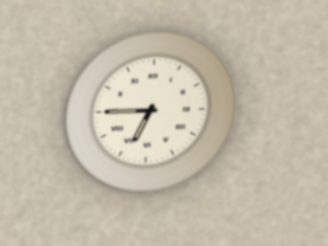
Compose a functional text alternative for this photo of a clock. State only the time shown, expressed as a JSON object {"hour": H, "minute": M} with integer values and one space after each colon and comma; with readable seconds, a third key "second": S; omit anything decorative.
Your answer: {"hour": 6, "minute": 45}
